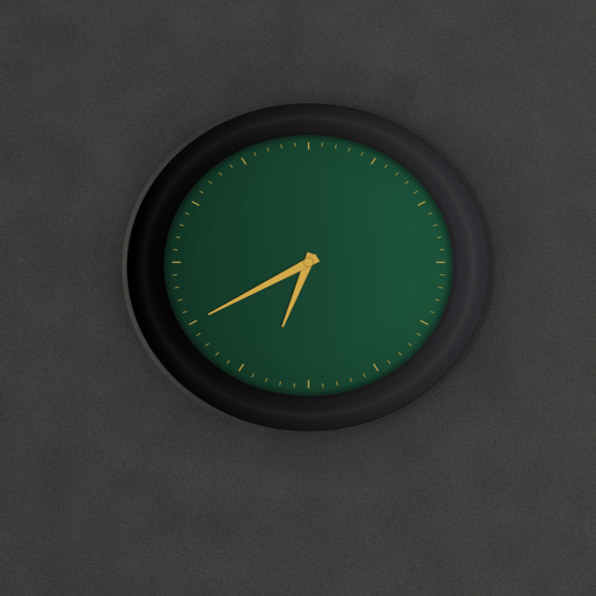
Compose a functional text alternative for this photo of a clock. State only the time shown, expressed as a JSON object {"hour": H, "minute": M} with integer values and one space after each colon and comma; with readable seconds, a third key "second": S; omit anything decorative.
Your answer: {"hour": 6, "minute": 40}
